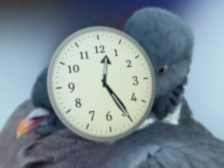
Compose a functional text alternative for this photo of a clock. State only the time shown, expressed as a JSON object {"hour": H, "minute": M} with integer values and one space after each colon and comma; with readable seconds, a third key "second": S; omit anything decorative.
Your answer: {"hour": 12, "minute": 25}
